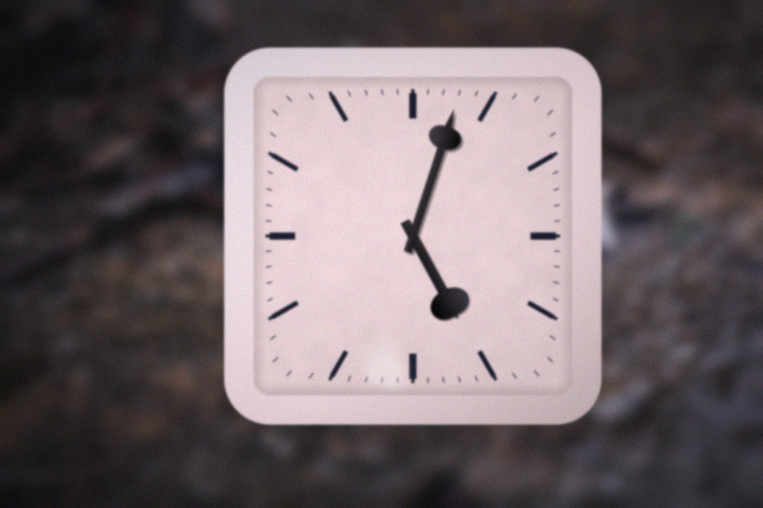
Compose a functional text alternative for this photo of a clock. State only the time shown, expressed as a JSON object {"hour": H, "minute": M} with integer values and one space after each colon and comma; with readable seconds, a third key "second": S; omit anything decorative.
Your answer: {"hour": 5, "minute": 3}
